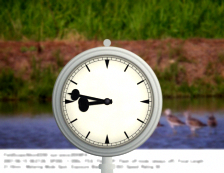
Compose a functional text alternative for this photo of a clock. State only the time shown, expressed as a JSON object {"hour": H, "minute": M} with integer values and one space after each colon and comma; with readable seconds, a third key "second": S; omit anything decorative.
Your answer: {"hour": 8, "minute": 47}
